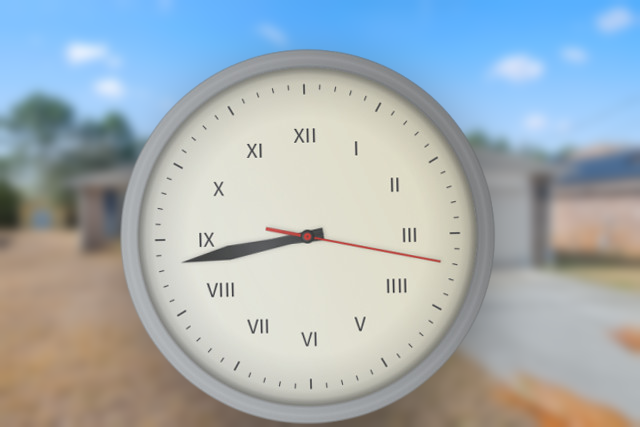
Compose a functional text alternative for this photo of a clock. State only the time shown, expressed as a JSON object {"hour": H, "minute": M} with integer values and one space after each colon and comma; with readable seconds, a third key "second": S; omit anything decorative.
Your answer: {"hour": 8, "minute": 43, "second": 17}
